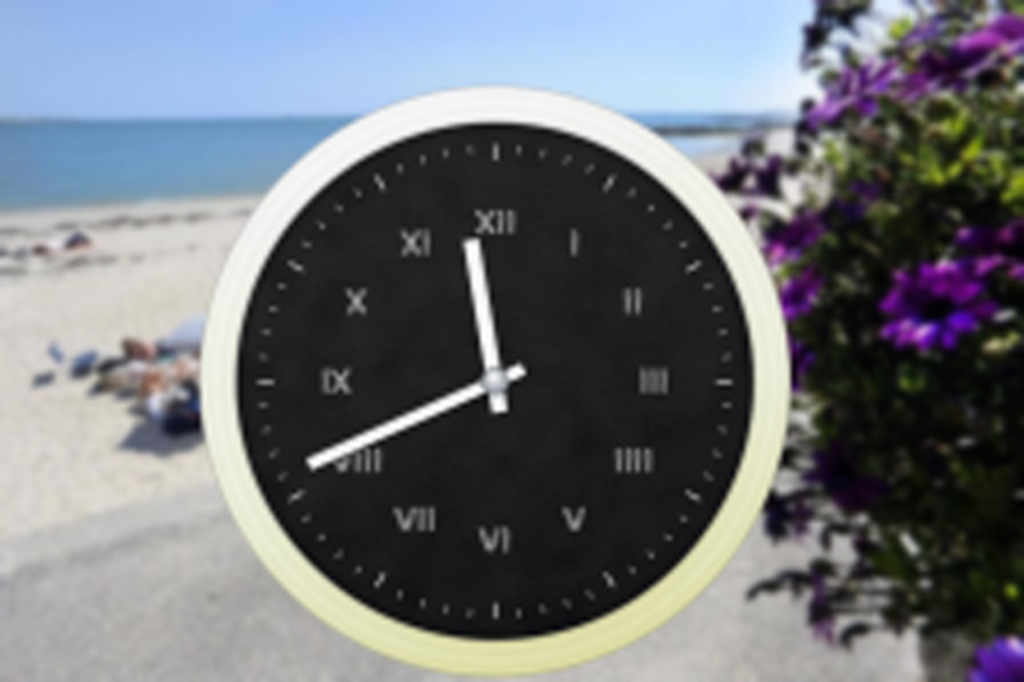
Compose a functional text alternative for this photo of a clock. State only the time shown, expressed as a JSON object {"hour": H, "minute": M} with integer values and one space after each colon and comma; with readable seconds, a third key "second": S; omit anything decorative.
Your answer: {"hour": 11, "minute": 41}
